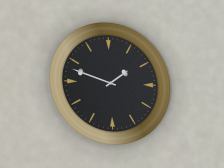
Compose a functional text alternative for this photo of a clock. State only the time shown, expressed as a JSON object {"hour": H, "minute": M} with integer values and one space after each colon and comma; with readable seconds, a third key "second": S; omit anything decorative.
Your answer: {"hour": 1, "minute": 48}
